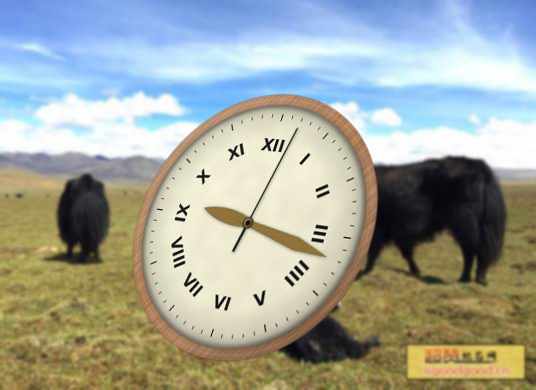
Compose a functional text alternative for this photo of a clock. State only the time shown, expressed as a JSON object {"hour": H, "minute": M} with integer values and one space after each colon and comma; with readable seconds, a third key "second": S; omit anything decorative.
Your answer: {"hour": 9, "minute": 17, "second": 2}
